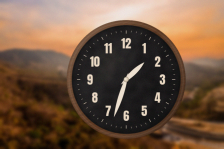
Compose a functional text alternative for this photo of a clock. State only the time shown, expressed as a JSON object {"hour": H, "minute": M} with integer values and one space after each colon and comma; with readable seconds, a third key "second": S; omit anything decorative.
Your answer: {"hour": 1, "minute": 33}
